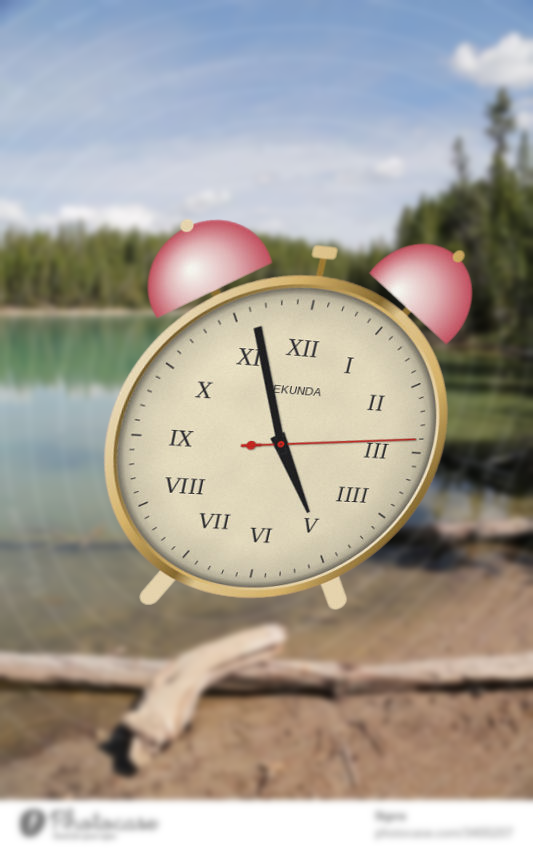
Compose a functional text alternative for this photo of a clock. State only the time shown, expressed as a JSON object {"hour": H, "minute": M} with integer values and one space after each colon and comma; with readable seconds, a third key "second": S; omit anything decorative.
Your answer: {"hour": 4, "minute": 56, "second": 14}
